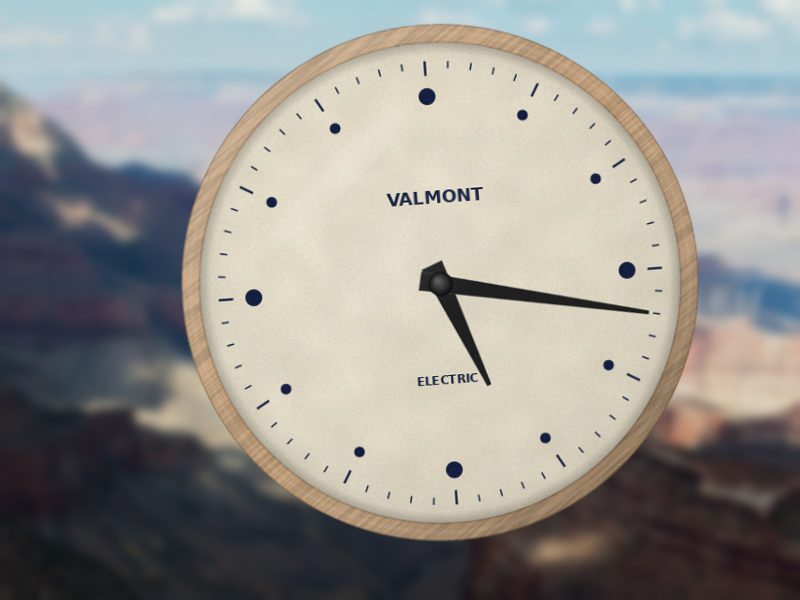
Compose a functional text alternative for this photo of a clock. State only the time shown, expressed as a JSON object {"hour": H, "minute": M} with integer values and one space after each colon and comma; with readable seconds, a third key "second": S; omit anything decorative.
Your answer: {"hour": 5, "minute": 17}
